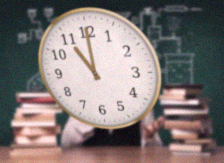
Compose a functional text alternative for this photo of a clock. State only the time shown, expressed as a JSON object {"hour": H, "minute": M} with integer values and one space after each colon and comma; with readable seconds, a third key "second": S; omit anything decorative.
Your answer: {"hour": 11, "minute": 0}
